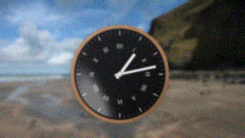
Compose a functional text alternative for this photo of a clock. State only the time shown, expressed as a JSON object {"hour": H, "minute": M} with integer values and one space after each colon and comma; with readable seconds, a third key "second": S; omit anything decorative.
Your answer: {"hour": 1, "minute": 13}
